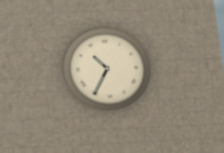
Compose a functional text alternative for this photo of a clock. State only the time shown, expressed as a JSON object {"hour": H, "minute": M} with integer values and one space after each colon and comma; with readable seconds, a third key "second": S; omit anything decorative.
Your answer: {"hour": 10, "minute": 35}
